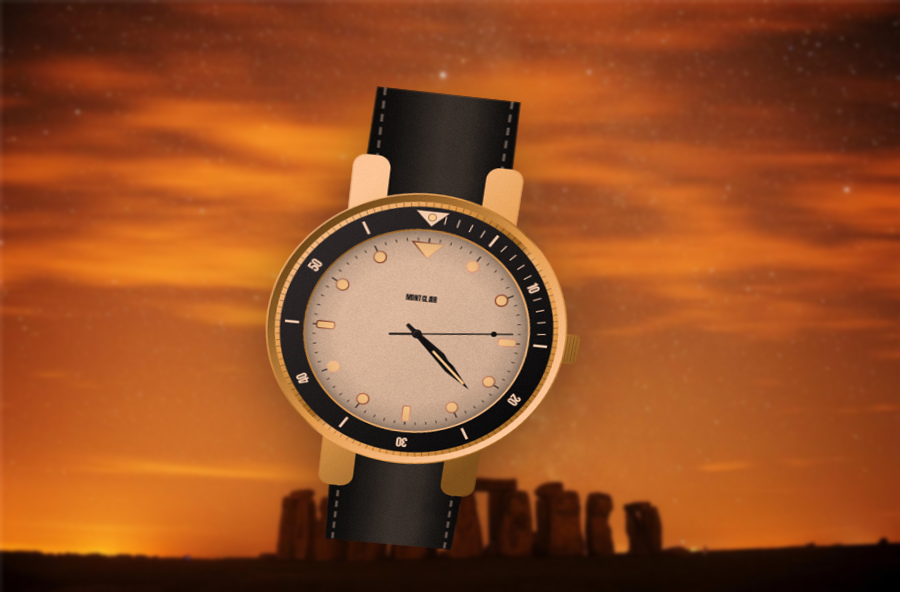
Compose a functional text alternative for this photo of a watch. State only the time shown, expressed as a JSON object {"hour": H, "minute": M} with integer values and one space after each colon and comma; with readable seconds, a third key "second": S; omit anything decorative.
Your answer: {"hour": 4, "minute": 22, "second": 14}
